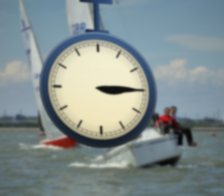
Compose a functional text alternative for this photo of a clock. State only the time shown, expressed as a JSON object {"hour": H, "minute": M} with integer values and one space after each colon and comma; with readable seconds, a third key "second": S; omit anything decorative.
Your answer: {"hour": 3, "minute": 15}
